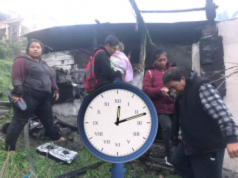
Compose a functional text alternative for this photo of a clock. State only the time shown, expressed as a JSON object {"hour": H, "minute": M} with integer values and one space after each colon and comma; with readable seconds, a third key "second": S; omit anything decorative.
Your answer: {"hour": 12, "minute": 12}
